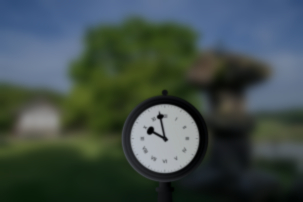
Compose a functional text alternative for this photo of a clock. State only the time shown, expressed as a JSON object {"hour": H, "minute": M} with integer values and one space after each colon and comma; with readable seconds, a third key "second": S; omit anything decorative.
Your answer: {"hour": 9, "minute": 58}
